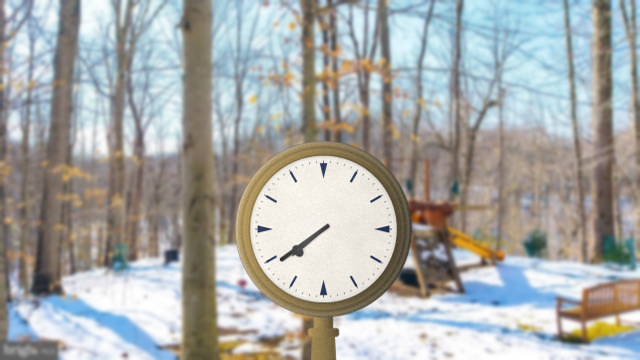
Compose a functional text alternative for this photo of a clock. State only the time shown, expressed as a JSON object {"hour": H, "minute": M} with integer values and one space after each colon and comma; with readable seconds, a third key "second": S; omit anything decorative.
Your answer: {"hour": 7, "minute": 39}
